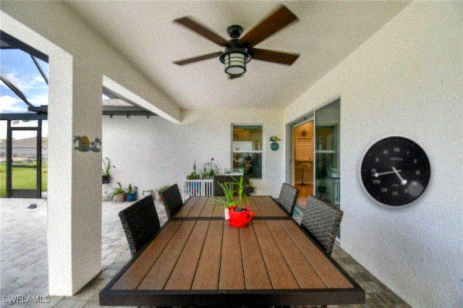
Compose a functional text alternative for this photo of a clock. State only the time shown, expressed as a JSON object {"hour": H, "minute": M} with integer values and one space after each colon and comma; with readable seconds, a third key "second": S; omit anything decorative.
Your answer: {"hour": 4, "minute": 43}
